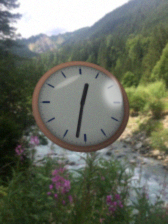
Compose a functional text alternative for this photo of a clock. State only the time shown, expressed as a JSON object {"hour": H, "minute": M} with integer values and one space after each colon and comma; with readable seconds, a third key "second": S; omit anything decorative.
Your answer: {"hour": 12, "minute": 32}
